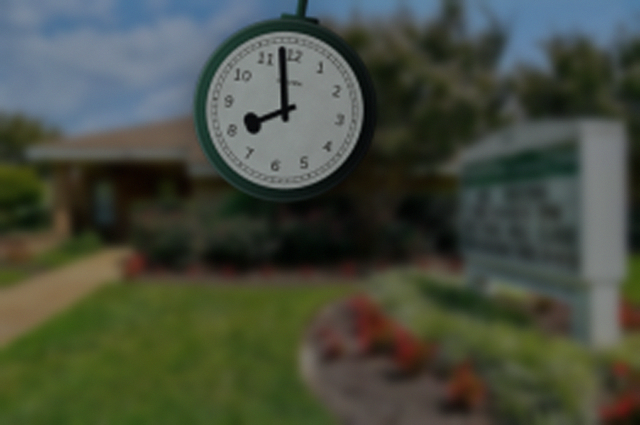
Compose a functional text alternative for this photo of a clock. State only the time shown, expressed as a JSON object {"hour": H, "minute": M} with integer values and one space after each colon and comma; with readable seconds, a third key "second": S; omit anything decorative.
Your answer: {"hour": 7, "minute": 58}
